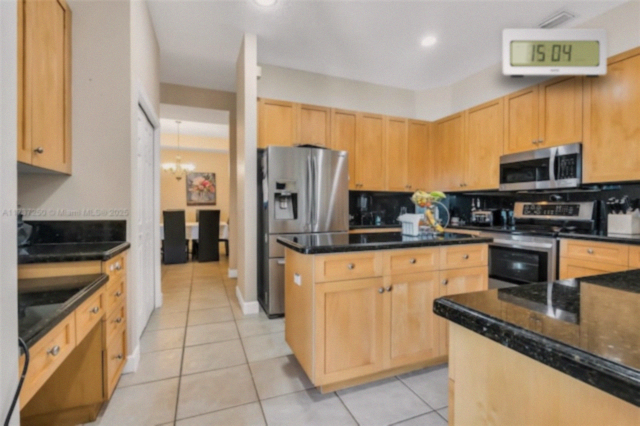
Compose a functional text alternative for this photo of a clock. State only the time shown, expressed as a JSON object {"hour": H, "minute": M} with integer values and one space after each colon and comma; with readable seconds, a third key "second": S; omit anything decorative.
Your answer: {"hour": 15, "minute": 4}
